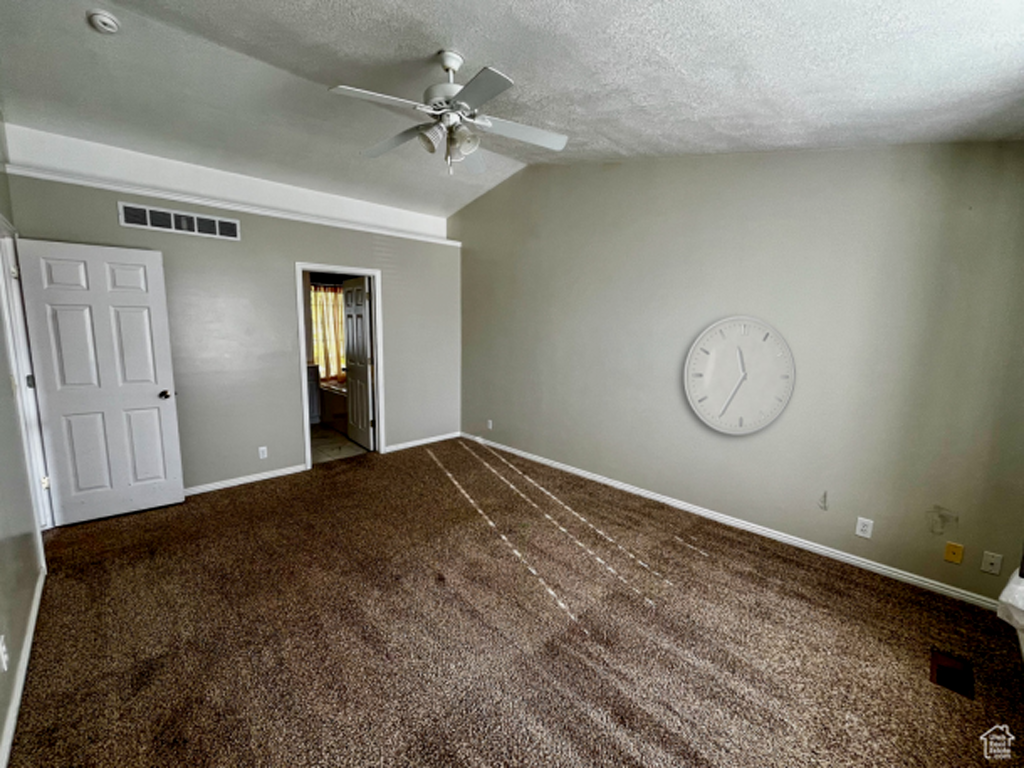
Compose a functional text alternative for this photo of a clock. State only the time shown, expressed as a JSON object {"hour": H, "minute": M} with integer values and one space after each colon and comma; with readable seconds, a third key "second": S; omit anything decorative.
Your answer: {"hour": 11, "minute": 35}
